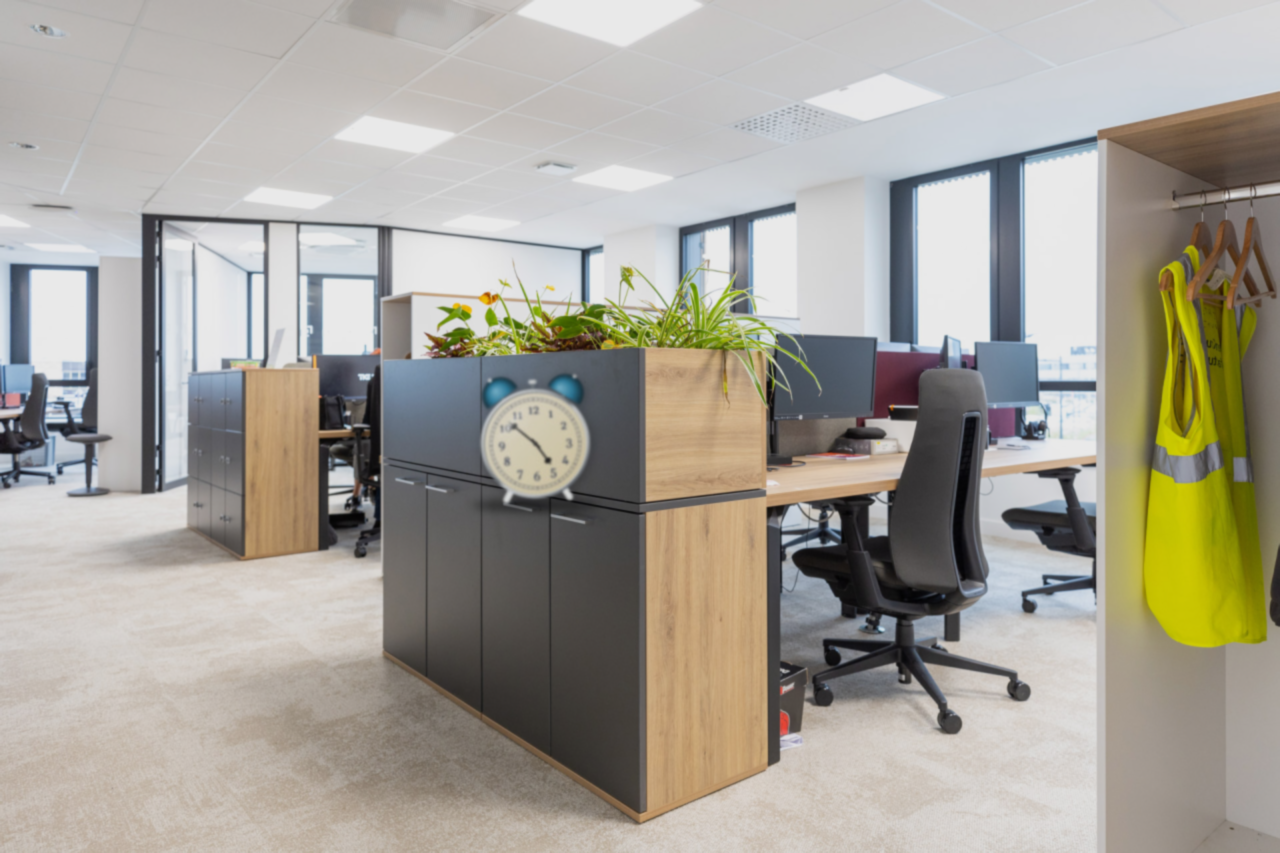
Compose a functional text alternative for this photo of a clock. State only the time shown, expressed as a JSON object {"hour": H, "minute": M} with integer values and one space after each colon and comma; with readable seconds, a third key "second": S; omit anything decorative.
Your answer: {"hour": 4, "minute": 52}
